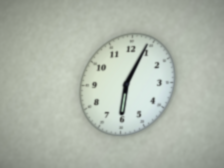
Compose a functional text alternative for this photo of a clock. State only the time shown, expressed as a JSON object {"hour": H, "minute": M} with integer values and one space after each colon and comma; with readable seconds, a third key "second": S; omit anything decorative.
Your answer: {"hour": 6, "minute": 4}
